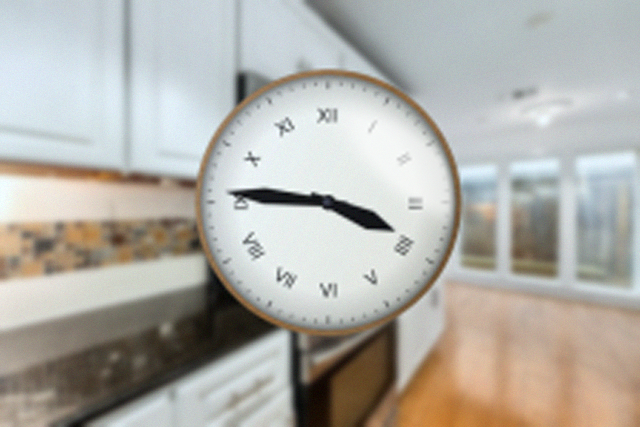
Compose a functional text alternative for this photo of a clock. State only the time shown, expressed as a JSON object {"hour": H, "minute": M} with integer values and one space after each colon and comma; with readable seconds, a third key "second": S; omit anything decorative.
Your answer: {"hour": 3, "minute": 46}
